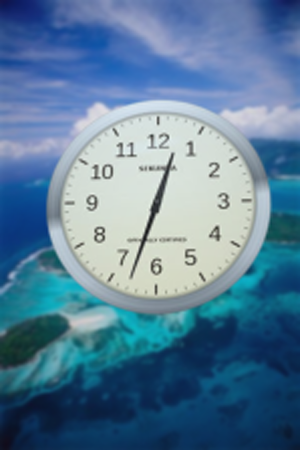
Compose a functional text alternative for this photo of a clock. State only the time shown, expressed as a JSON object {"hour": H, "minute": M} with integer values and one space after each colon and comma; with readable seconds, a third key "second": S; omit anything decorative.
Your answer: {"hour": 12, "minute": 33}
